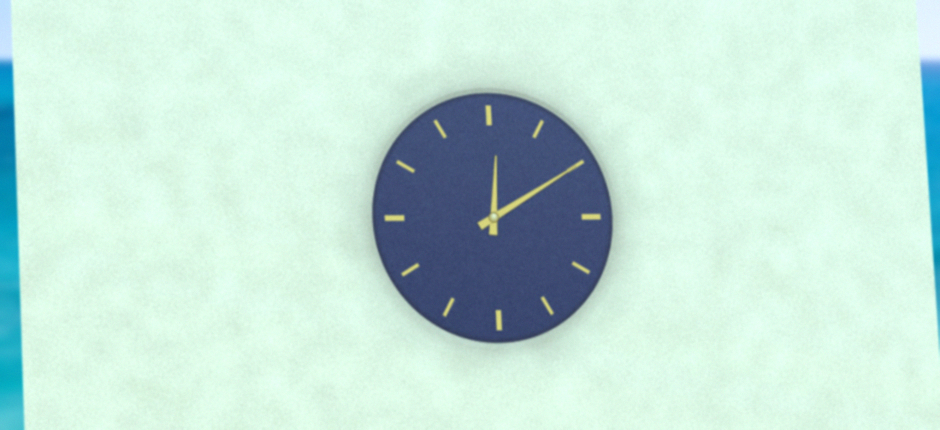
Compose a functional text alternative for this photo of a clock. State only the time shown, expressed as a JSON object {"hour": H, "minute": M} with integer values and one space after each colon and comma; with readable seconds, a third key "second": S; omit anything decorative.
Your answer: {"hour": 12, "minute": 10}
